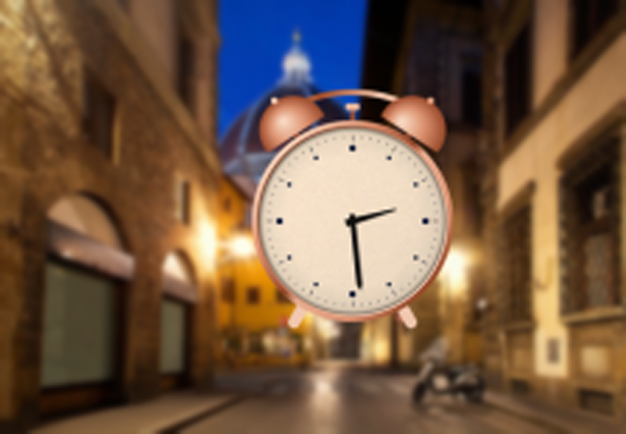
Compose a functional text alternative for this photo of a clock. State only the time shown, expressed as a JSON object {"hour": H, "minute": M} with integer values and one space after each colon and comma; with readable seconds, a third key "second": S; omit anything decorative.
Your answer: {"hour": 2, "minute": 29}
